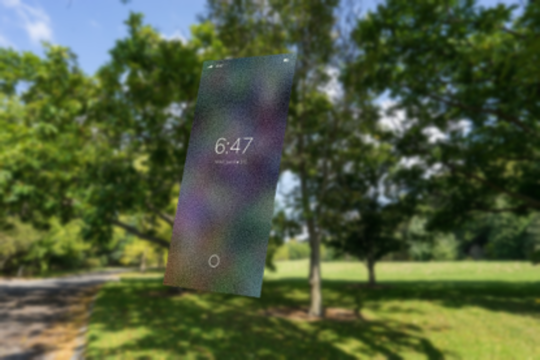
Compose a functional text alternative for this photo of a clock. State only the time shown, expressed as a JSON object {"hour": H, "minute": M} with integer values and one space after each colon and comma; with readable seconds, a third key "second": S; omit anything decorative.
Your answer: {"hour": 6, "minute": 47}
